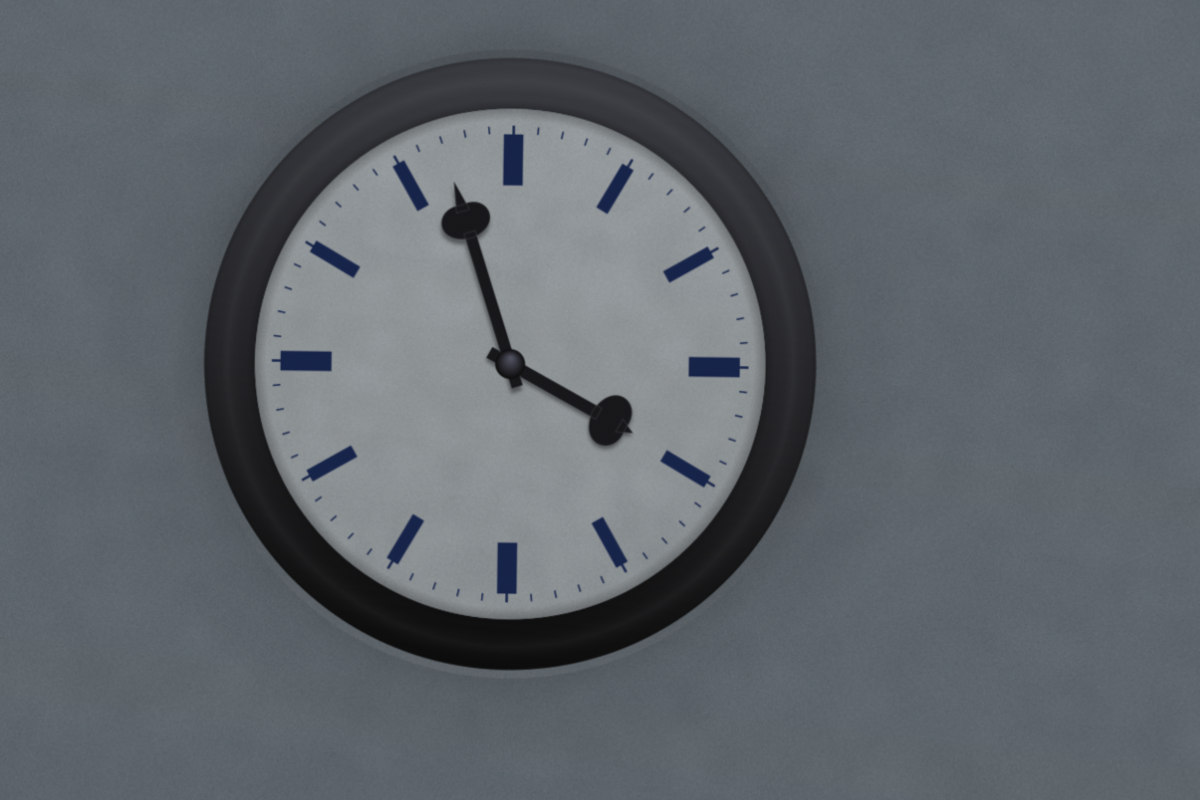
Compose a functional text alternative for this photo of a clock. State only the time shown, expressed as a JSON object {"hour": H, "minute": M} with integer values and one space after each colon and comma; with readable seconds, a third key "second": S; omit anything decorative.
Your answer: {"hour": 3, "minute": 57}
